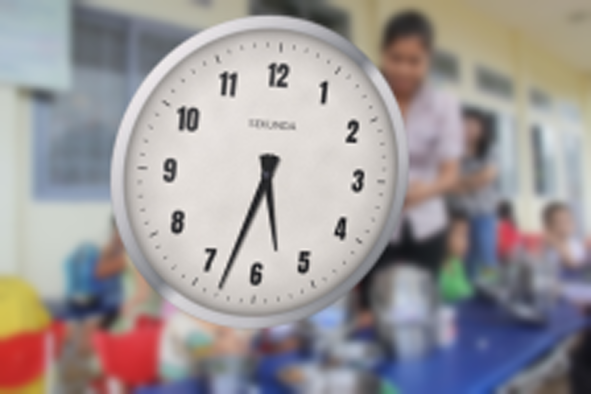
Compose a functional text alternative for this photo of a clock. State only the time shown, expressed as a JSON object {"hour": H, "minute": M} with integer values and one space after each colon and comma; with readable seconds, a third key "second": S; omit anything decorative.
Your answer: {"hour": 5, "minute": 33}
